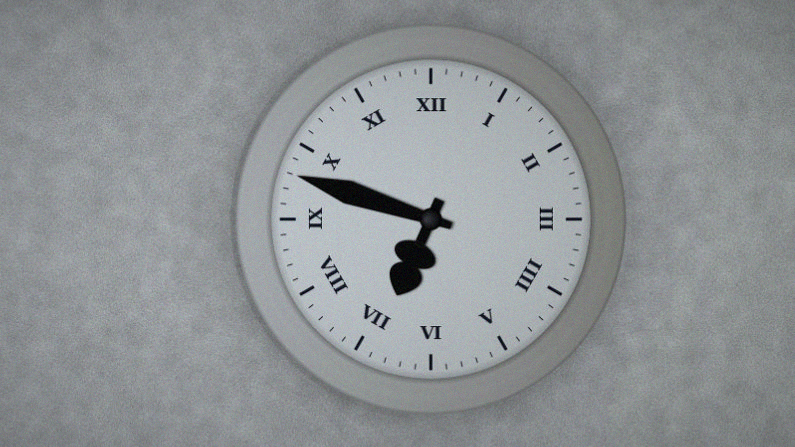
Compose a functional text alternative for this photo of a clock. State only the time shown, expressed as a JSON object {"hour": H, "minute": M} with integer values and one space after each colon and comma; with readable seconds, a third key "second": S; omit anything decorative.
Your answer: {"hour": 6, "minute": 48}
